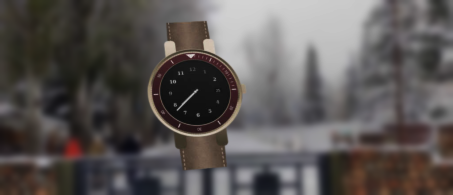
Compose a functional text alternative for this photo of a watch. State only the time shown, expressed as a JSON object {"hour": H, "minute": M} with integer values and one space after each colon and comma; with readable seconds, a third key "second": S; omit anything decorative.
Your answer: {"hour": 7, "minute": 38}
